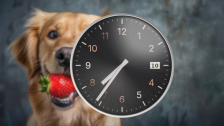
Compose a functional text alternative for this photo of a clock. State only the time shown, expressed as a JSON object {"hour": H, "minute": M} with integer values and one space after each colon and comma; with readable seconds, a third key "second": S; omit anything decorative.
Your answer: {"hour": 7, "minute": 36}
